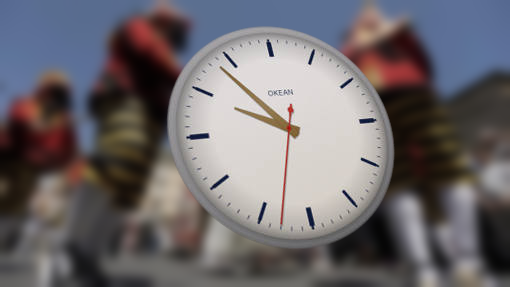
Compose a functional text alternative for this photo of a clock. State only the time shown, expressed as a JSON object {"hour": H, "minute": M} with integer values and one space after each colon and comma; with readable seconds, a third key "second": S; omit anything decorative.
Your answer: {"hour": 9, "minute": 53, "second": 33}
